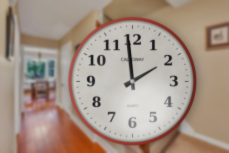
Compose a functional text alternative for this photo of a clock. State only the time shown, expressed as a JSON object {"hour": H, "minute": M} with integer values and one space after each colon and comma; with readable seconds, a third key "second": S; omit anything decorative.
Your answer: {"hour": 1, "minute": 59}
